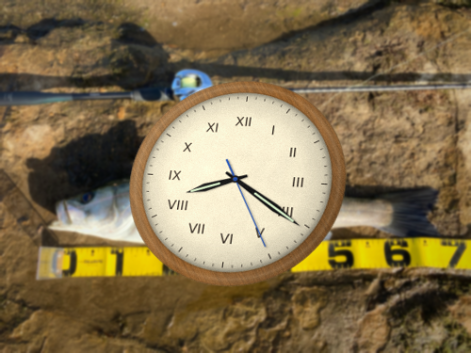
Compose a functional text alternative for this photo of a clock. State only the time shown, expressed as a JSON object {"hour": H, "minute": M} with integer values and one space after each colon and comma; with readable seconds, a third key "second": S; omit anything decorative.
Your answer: {"hour": 8, "minute": 20, "second": 25}
